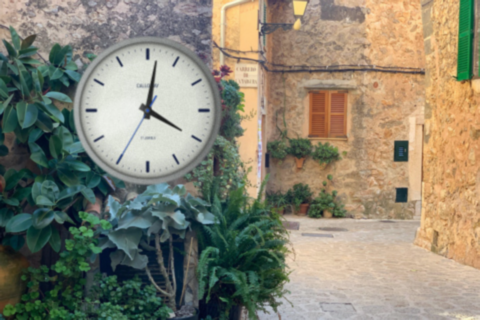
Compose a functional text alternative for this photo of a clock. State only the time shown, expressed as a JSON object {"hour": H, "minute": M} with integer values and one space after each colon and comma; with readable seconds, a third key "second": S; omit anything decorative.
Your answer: {"hour": 4, "minute": 1, "second": 35}
